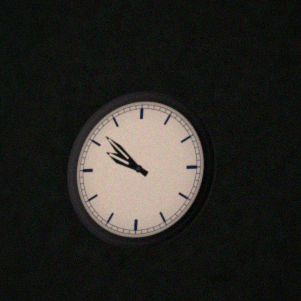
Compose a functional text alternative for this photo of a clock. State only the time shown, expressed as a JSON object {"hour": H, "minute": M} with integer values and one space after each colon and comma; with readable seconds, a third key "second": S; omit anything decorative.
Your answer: {"hour": 9, "minute": 52}
